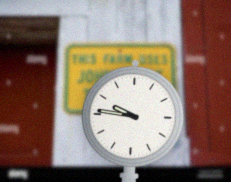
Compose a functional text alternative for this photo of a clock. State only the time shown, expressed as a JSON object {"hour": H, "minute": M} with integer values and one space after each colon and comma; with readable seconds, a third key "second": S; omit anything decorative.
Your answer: {"hour": 9, "minute": 46}
